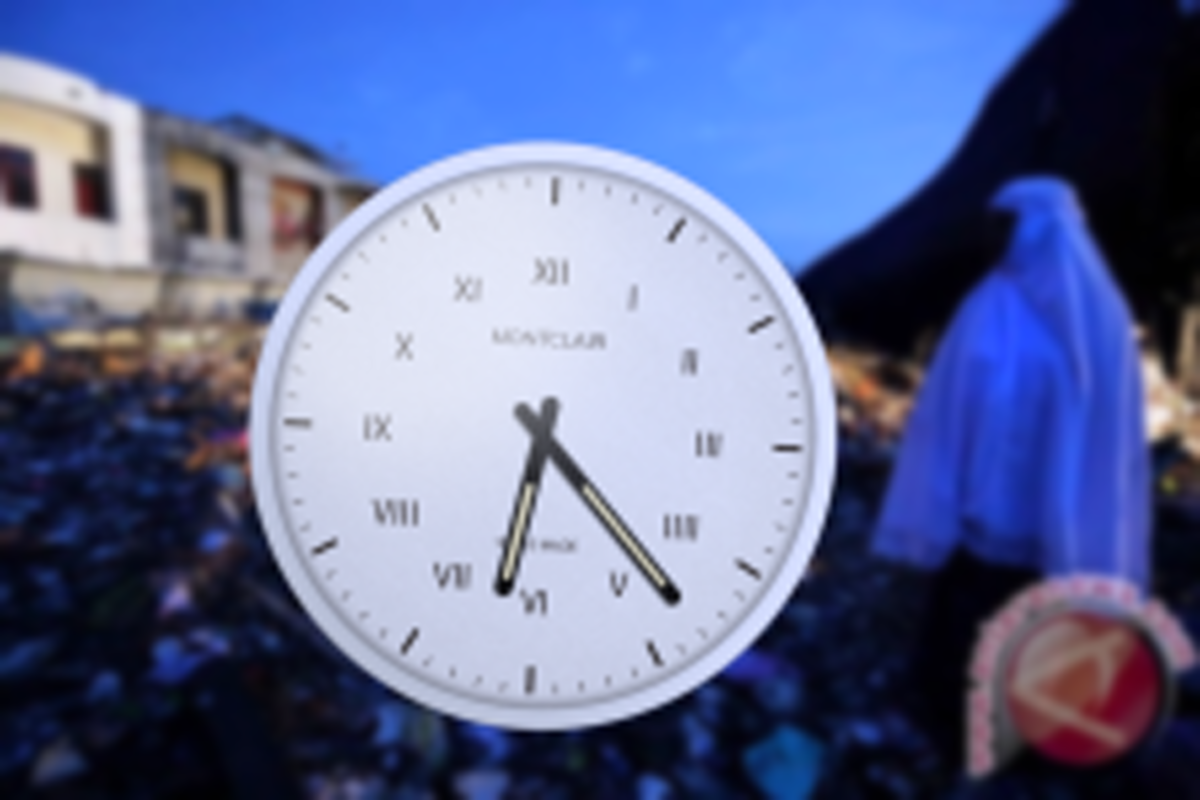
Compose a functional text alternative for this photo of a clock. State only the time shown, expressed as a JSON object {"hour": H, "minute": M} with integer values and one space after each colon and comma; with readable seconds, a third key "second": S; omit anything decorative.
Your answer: {"hour": 6, "minute": 23}
